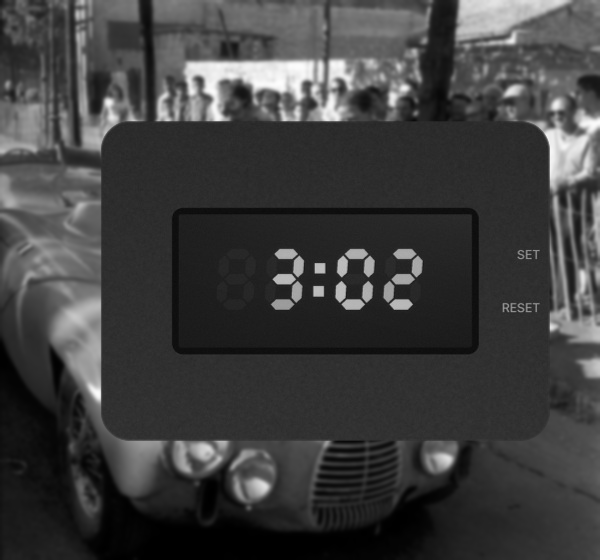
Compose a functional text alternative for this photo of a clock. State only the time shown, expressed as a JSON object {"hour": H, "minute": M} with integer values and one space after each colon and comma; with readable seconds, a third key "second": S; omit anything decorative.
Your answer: {"hour": 3, "minute": 2}
